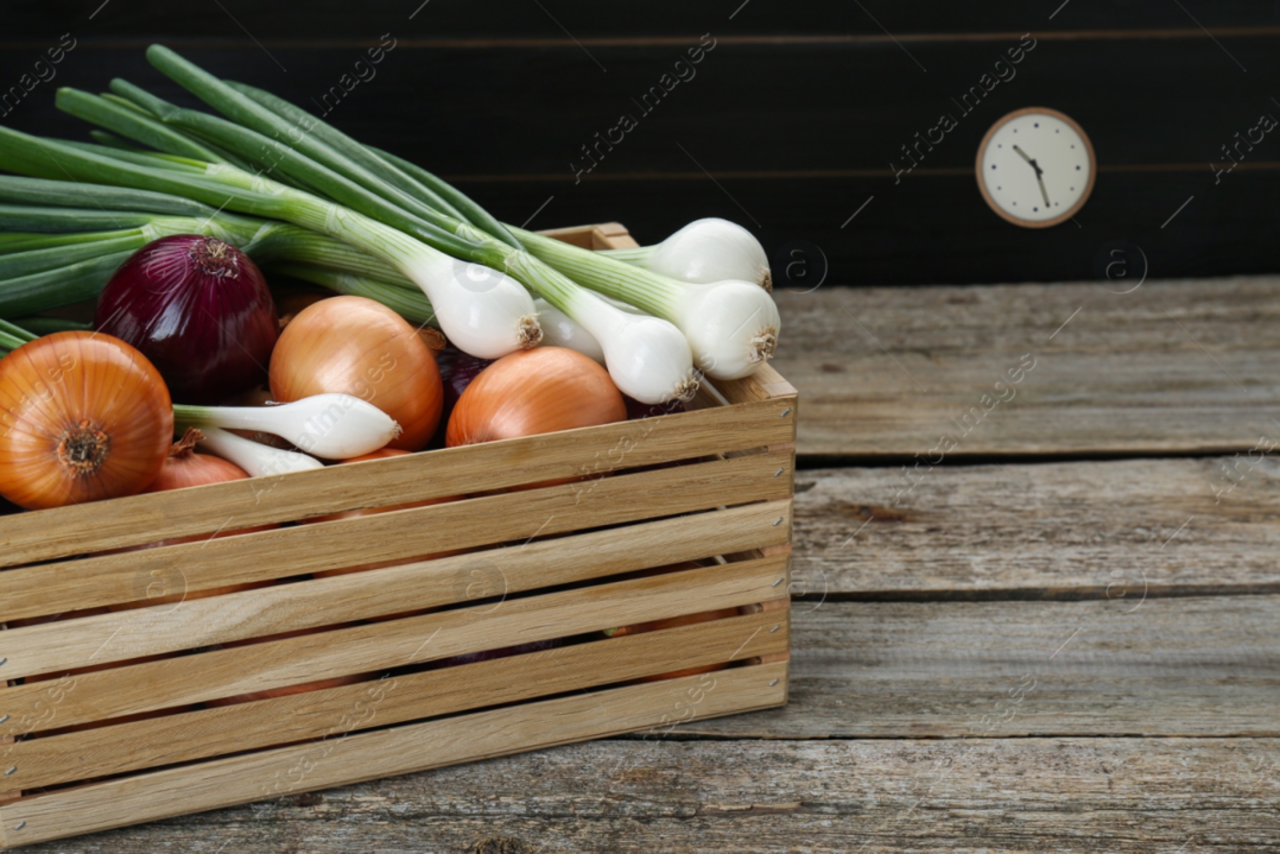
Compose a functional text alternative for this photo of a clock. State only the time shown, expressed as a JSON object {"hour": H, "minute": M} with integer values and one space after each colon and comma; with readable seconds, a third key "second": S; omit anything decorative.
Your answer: {"hour": 10, "minute": 27}
